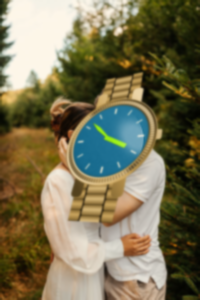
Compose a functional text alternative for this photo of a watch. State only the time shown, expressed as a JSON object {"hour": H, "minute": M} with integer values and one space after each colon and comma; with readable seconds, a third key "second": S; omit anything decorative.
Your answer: {"hour": 3, "minute": 52}
